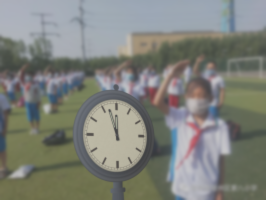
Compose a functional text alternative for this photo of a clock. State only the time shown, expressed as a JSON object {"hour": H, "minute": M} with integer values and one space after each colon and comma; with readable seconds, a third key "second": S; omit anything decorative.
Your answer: {"hour": 11, "minute": 57}
